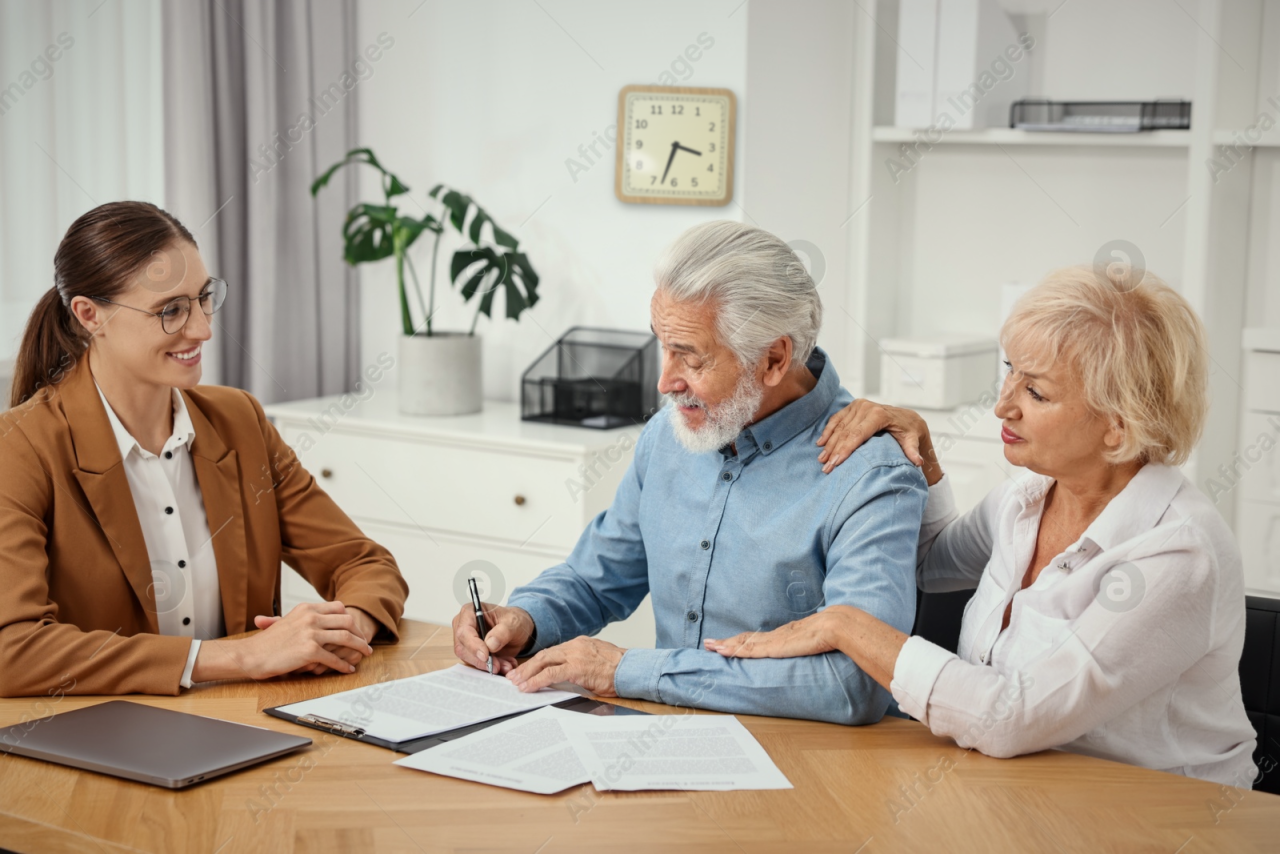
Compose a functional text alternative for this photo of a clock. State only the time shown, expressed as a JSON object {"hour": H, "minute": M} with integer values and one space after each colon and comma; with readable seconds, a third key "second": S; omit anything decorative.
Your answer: {"hour": 3, "minute": 33}
